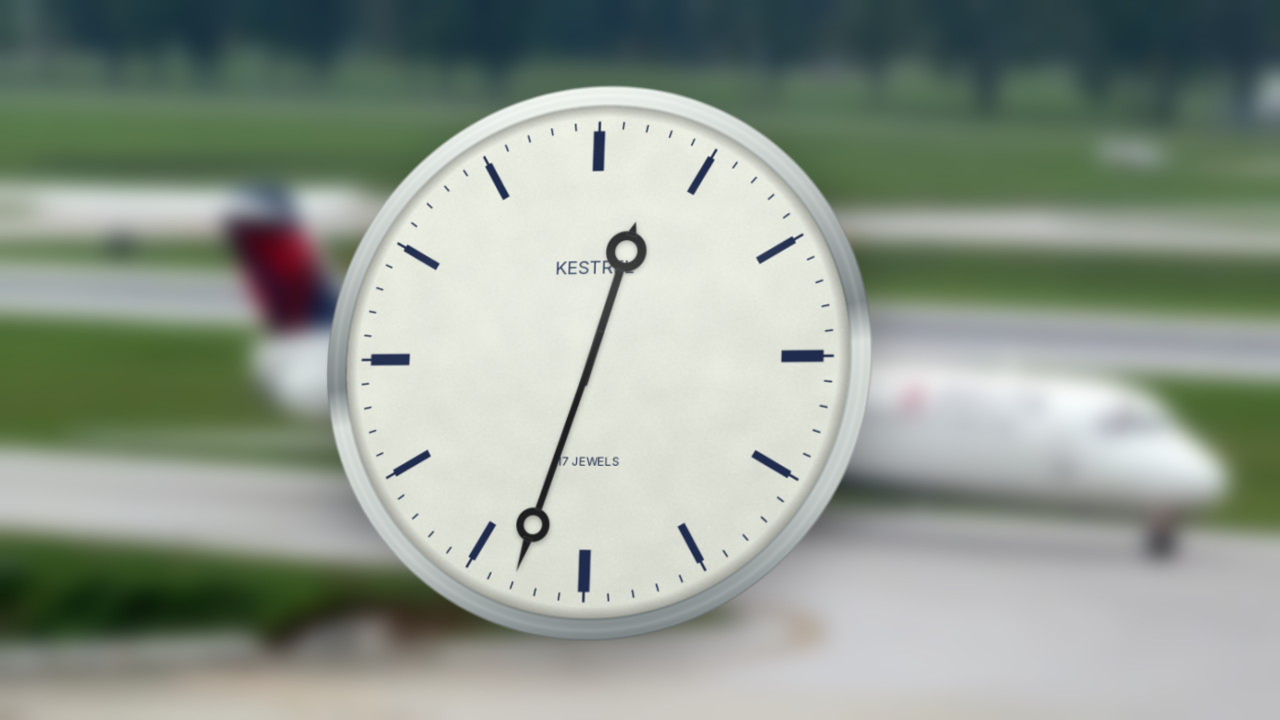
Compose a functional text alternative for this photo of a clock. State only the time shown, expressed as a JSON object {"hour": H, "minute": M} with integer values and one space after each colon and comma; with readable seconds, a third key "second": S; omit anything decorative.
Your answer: {"hour": 12, "minute": 33}
